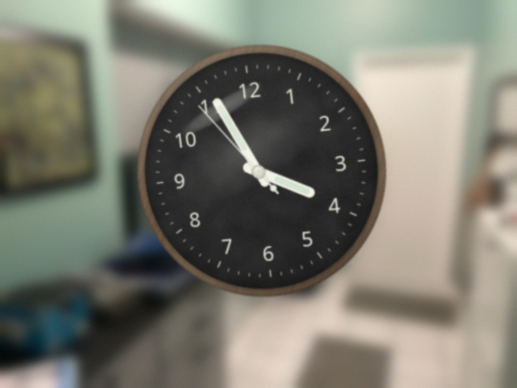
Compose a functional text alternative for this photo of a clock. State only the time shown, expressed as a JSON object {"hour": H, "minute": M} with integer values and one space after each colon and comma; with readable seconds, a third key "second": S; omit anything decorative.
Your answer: {"hour": 3, "minute": 55, "second": 54}
